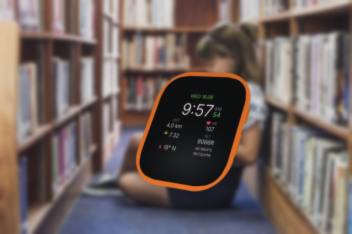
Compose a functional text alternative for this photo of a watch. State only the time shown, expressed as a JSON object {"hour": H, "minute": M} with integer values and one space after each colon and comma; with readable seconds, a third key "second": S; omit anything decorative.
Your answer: {"hour": 9, "minute": 57}
